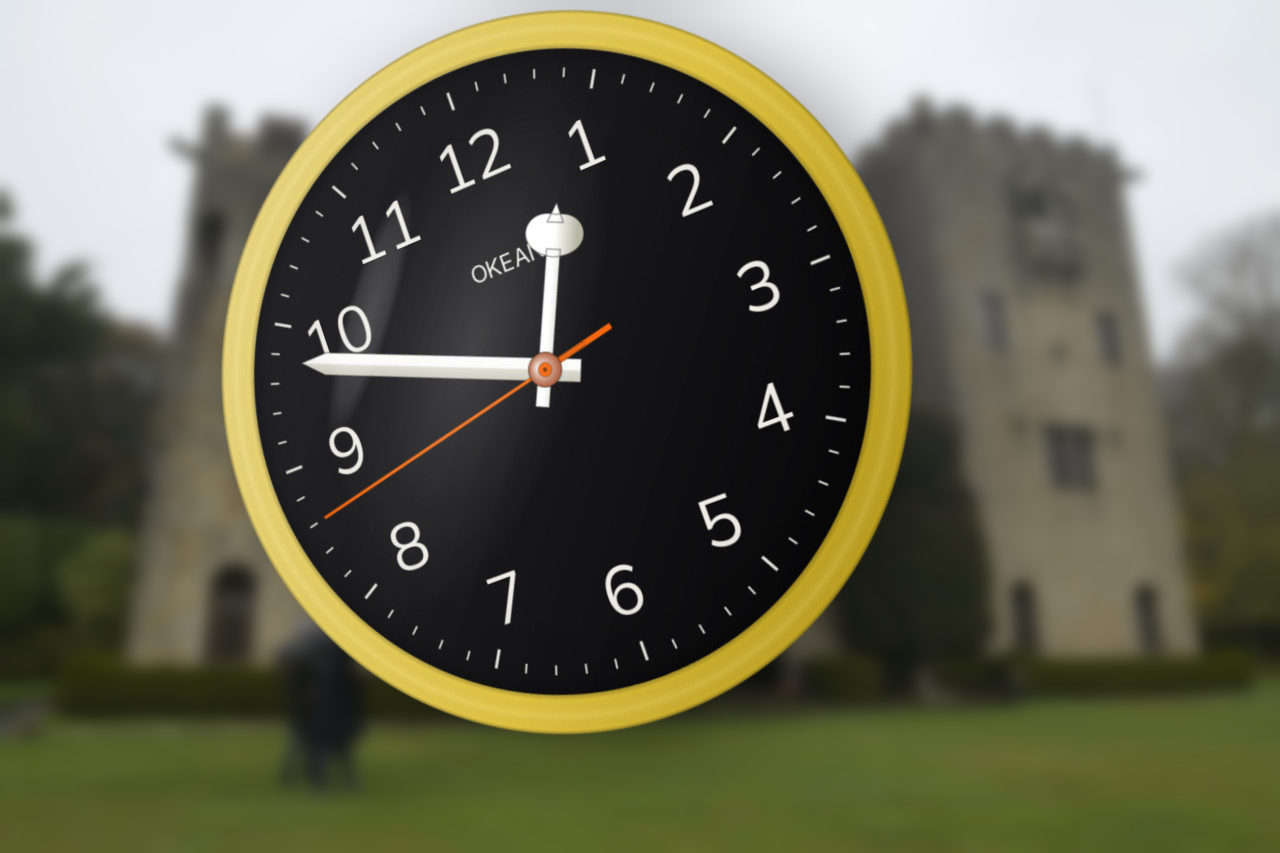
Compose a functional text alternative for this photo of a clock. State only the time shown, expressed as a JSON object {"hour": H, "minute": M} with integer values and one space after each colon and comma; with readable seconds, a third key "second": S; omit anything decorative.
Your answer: {"hour": 12, "minute": 48, "second": 43}
